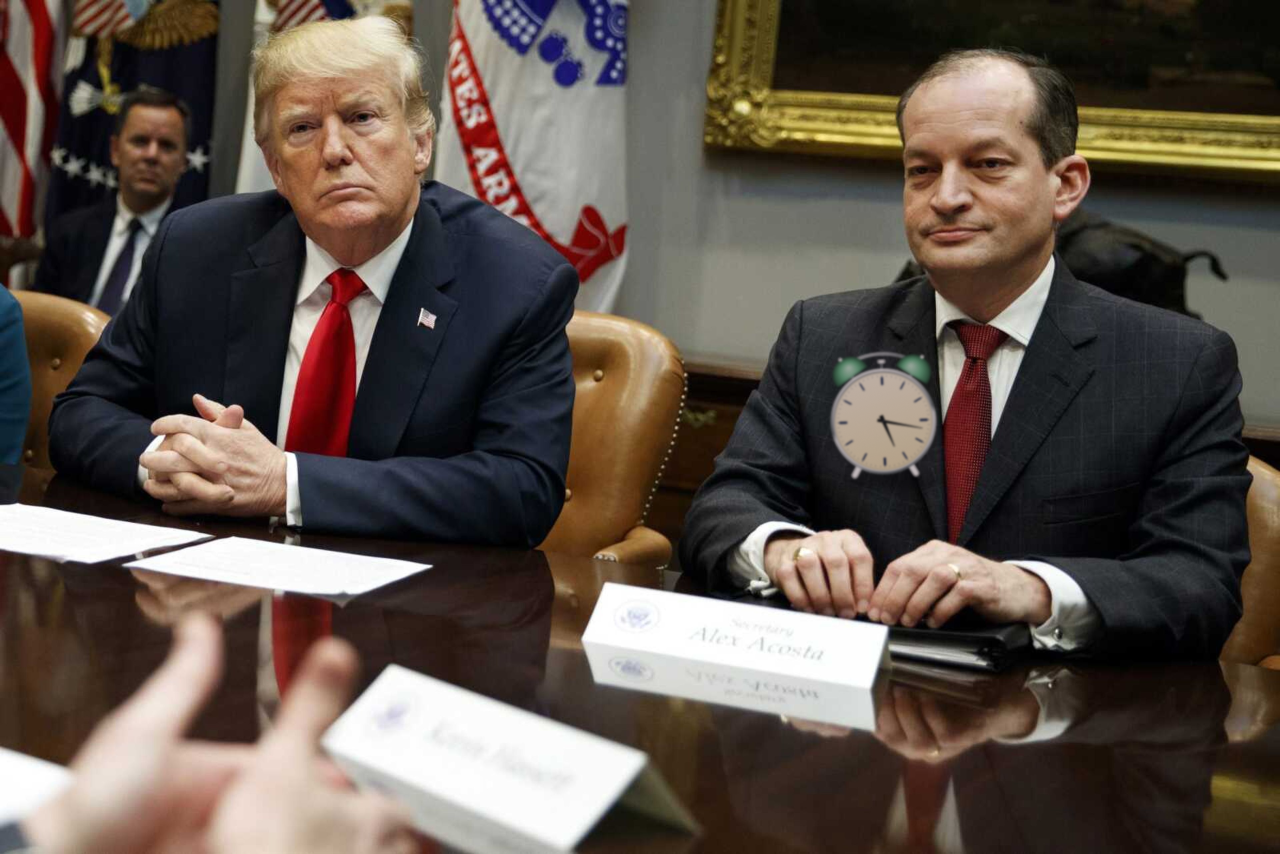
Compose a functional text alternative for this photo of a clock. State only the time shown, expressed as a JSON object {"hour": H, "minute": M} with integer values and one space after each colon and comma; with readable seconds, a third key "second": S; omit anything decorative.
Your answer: {"hour": 5, "minute": 17}
